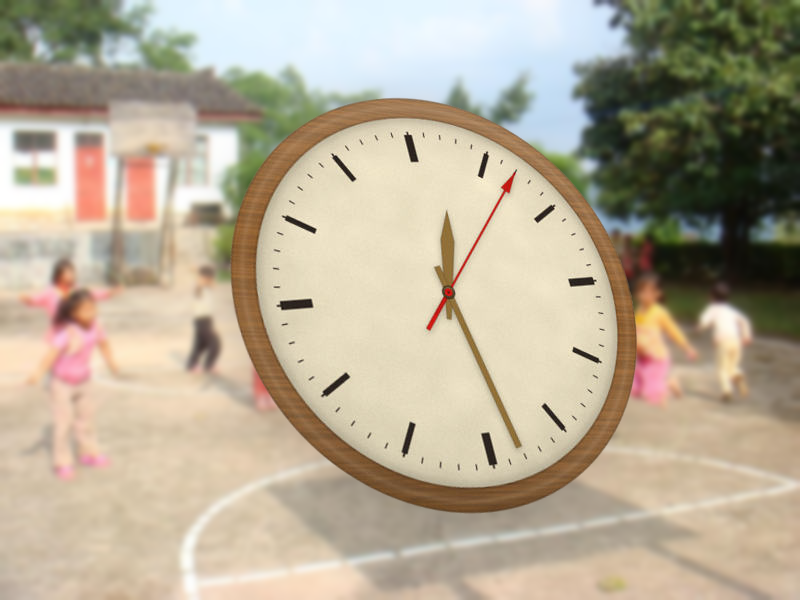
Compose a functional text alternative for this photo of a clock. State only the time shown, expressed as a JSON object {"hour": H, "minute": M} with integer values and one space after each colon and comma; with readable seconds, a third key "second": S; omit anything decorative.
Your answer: {"hour": 12, "minute": 28, "second": 7}
